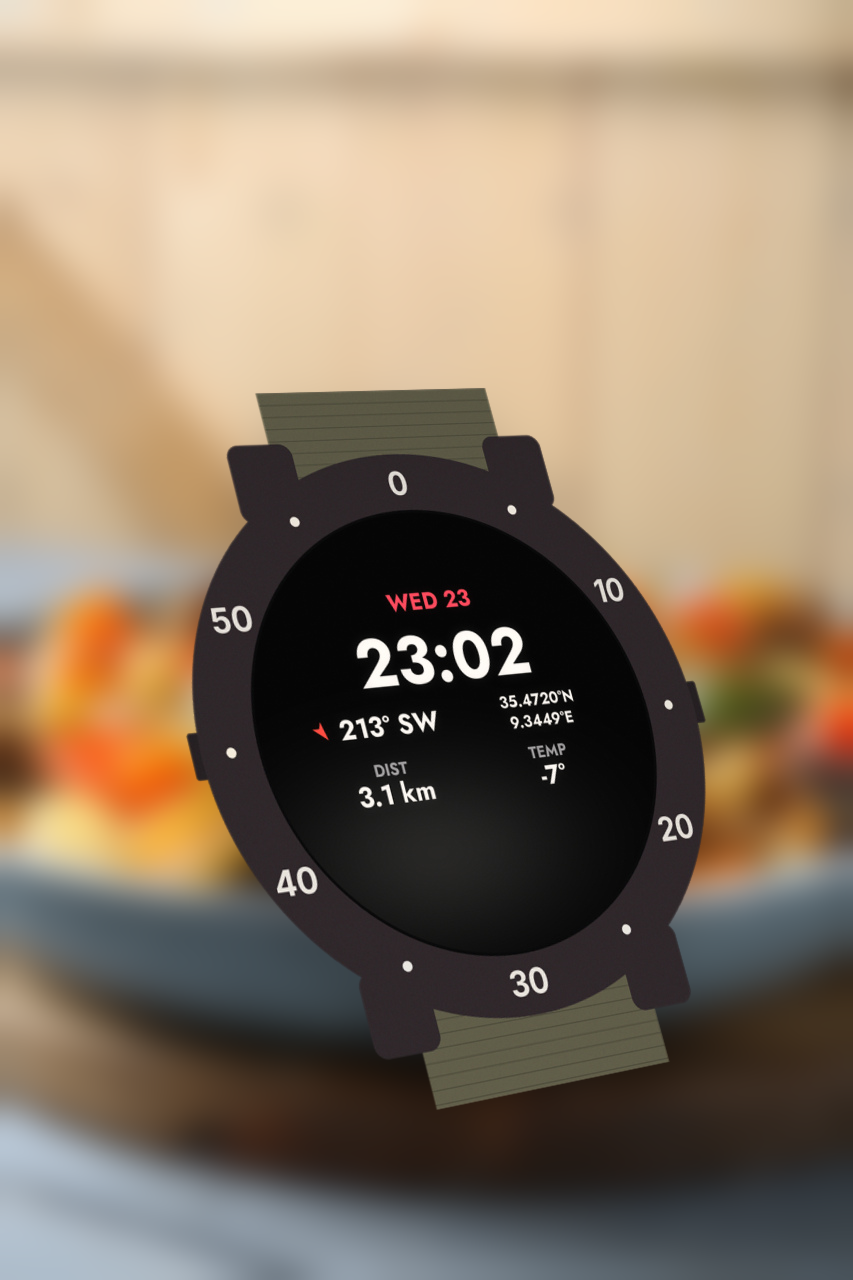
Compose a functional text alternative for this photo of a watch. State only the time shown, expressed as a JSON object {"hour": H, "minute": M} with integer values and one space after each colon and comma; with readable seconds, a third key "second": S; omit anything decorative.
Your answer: {"hour": 23, "minute": 2}
